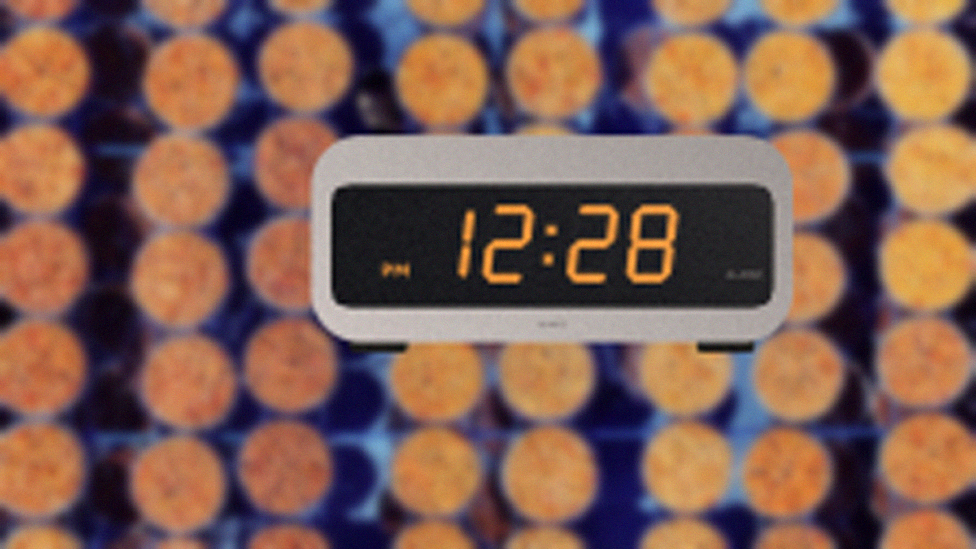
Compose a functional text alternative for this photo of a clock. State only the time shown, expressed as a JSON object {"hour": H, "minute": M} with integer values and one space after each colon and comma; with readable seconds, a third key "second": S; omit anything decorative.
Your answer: {"hour": 12, "minute": 28}
